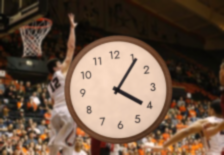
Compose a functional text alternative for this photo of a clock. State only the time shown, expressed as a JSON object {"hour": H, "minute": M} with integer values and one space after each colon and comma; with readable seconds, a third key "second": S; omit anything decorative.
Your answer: {"hour": 4, "minute": 6}
